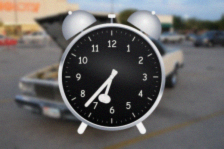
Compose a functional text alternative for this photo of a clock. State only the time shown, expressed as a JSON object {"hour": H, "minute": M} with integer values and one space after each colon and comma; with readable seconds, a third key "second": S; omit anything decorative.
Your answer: {"hour": 6, "minute": 37}
